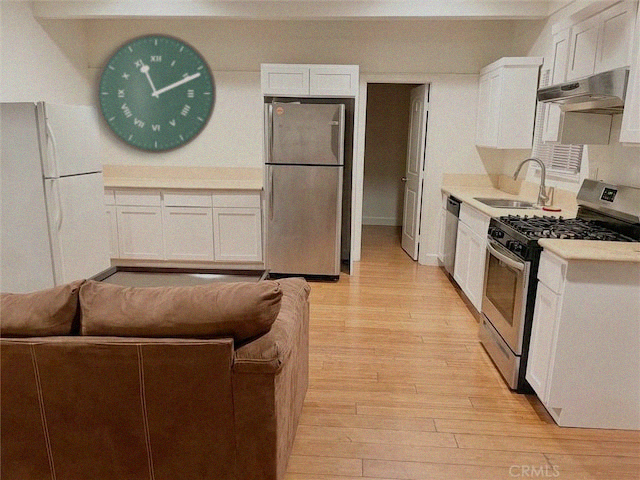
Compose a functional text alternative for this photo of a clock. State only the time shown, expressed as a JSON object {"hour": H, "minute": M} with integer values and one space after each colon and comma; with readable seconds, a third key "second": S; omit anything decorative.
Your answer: {"hour": 11, "minute": 11}
